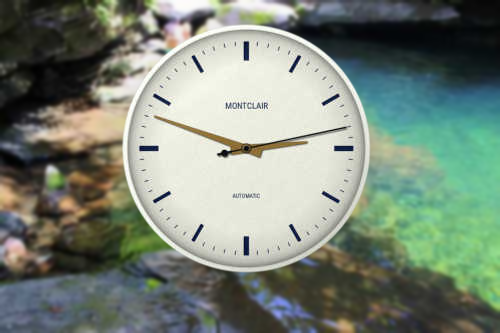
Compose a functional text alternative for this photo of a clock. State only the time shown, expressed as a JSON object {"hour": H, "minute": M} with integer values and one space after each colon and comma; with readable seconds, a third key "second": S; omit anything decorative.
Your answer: {"hour": 2, "minute": 48, "second": 13}
